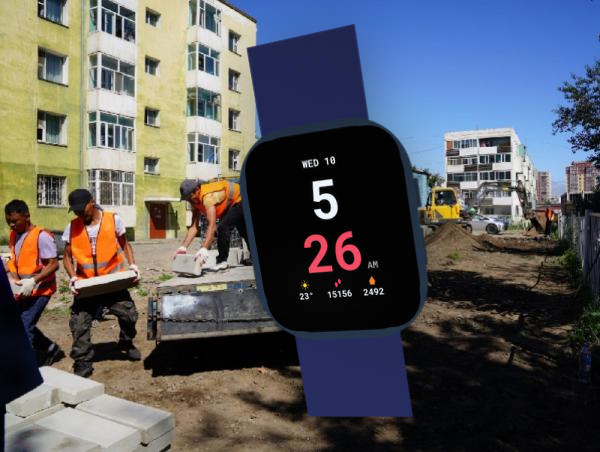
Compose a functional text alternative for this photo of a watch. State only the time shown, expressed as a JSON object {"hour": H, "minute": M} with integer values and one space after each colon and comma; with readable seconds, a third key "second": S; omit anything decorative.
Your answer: {"hour": 5, "minute": 26}
